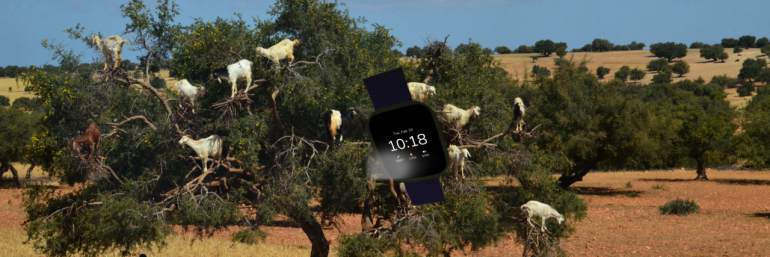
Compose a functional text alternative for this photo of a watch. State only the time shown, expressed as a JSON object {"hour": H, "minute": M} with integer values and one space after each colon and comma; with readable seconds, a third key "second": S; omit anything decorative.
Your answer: {"hour": 10, "minute": 18}
